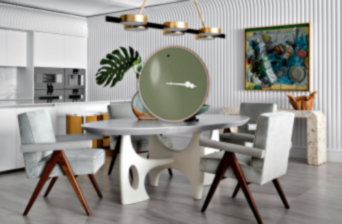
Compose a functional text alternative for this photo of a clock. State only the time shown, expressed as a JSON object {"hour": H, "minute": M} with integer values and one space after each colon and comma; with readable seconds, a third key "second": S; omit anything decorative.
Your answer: {"hour": 3, "minute": 17}
